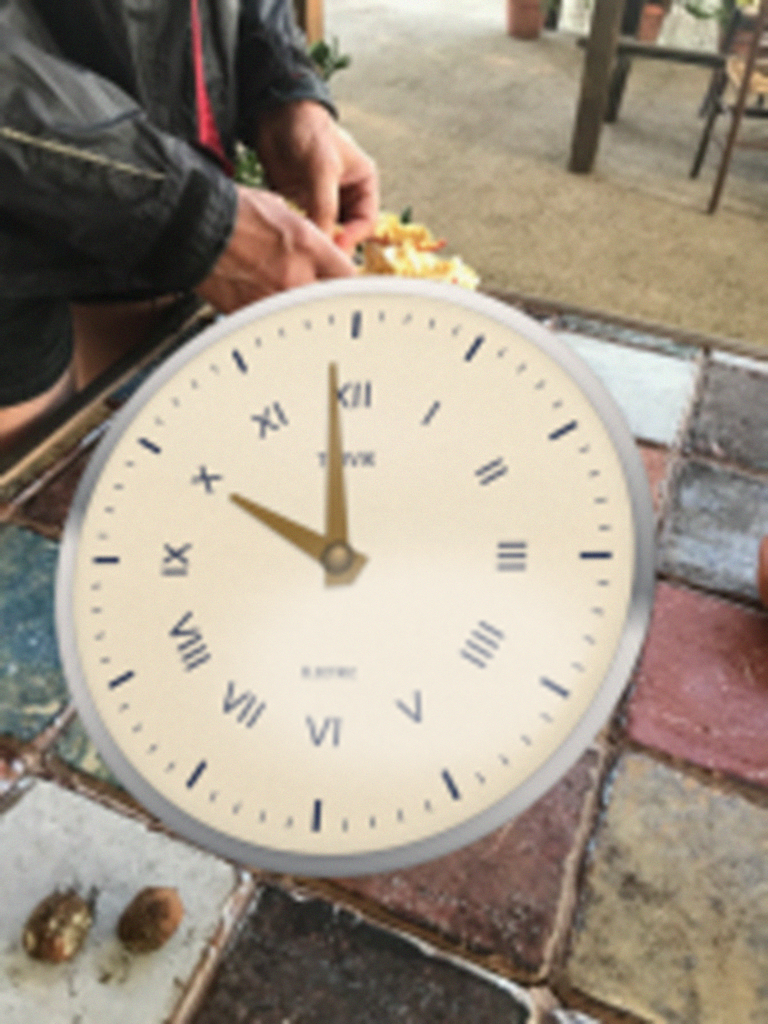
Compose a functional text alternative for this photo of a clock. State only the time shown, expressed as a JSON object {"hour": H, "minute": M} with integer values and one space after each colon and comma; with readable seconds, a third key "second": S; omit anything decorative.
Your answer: {"hour": 9, "minute": 59}
